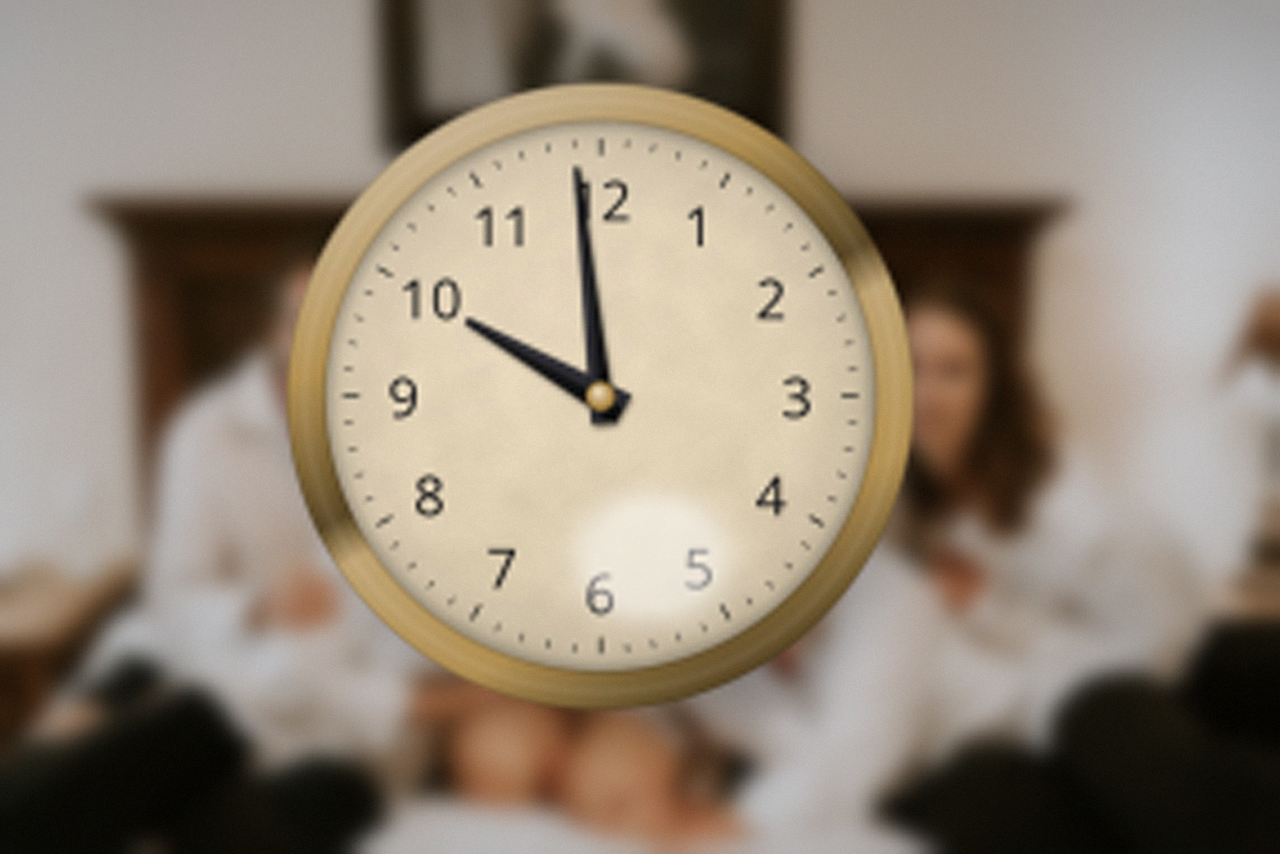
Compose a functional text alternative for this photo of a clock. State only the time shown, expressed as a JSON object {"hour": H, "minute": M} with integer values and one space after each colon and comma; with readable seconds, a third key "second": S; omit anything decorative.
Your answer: {"hour": 9, "minute": 59}
